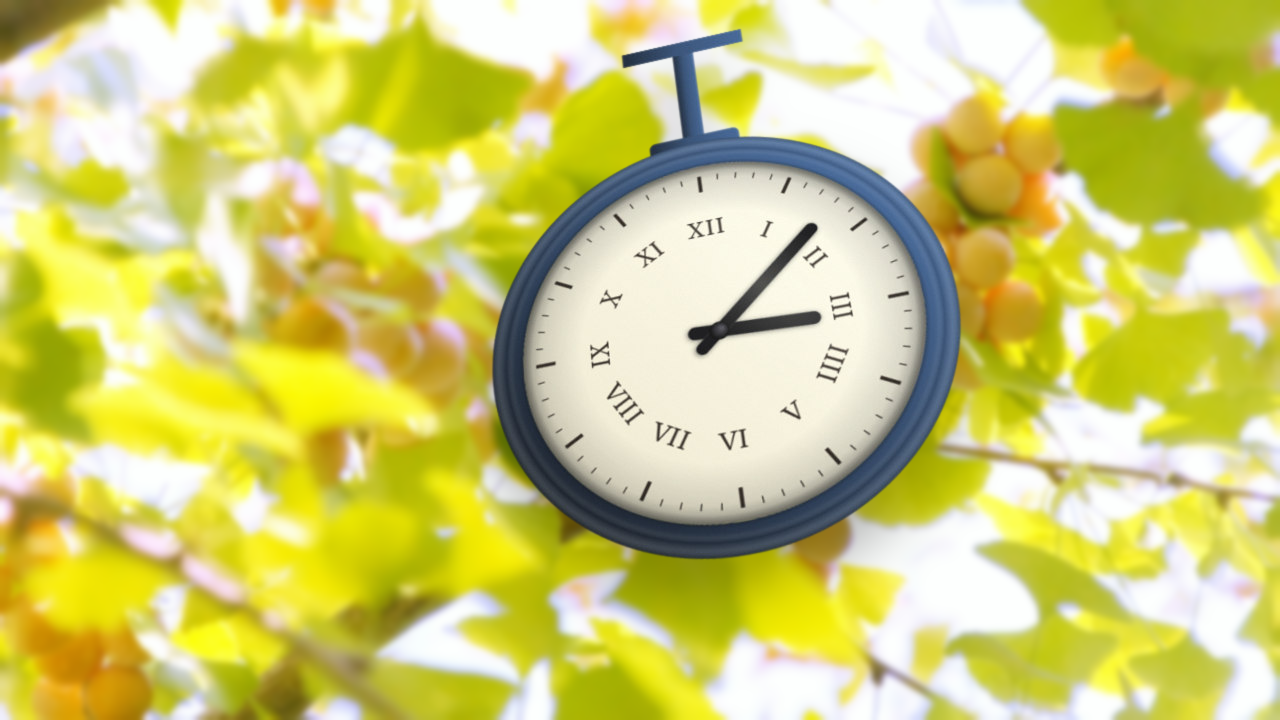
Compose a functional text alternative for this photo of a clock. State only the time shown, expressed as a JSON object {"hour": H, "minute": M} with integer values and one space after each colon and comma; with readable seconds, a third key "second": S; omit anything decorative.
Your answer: {"hour": 3, "minute": 8}
